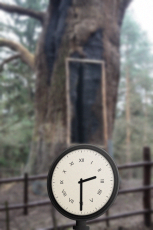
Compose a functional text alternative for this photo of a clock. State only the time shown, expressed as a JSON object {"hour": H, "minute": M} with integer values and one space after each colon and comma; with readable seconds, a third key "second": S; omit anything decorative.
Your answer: {"hour": 2, "minute": 30}
